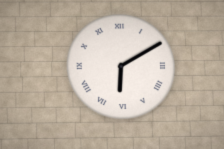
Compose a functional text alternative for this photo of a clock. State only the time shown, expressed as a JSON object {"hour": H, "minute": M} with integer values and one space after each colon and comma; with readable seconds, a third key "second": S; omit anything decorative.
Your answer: {"hour": 6, "minute": 10}
